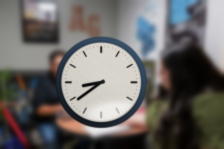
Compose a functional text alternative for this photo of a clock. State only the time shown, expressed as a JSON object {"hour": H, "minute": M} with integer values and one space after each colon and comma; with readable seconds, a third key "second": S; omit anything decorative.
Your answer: {"hour": 8, "minute": 39}
